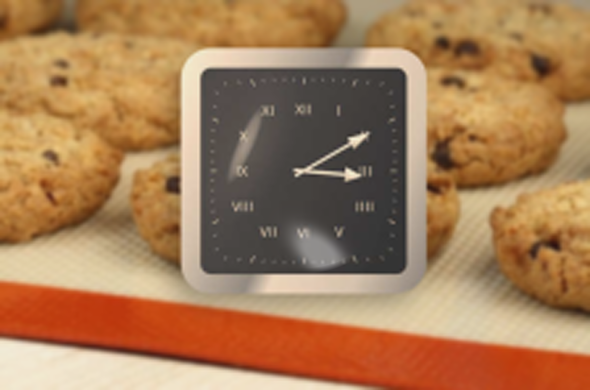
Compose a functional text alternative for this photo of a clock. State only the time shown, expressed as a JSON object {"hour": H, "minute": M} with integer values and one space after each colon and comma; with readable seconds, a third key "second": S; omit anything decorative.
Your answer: {"hour": 3, "minute": 10}
